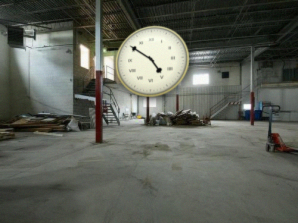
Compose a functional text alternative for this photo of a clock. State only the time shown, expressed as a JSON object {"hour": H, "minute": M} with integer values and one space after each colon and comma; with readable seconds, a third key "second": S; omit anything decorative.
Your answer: {"hour": 4, "minute": 51}
